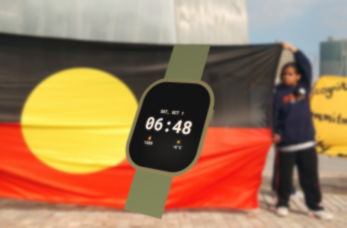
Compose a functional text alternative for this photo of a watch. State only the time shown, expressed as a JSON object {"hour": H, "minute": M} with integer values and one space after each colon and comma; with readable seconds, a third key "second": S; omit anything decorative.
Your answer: {"hour": 6, "minute": 48}
